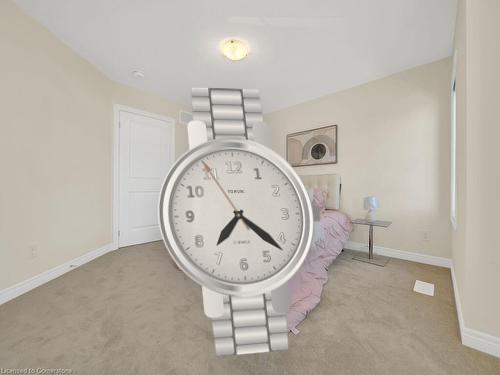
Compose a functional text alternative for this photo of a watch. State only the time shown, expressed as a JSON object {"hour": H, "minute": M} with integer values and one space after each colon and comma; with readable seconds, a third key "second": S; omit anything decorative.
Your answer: {"hour": 7, "minute": 21, "second": 55}
